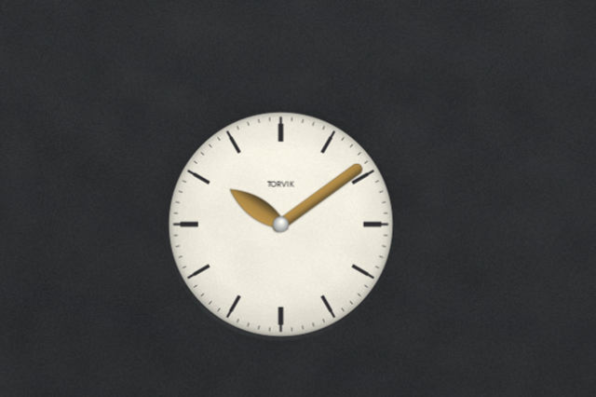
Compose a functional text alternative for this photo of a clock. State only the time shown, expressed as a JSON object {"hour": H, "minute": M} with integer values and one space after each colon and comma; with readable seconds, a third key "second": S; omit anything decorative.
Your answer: {"hour": 10, "minute": 9}
